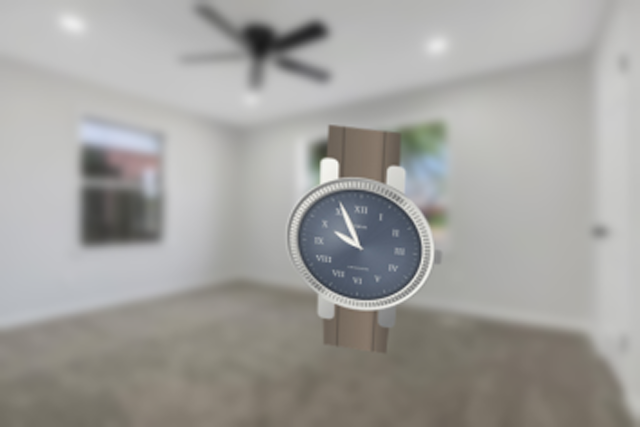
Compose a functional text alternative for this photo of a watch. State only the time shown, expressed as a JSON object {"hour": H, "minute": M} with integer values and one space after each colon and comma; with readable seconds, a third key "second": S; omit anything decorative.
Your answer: {"hour": 9, "minute": 56}
